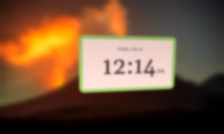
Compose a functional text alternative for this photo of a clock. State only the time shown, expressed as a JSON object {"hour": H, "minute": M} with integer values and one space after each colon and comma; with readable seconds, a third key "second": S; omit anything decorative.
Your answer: {"hour": 12, "minute": 14}
